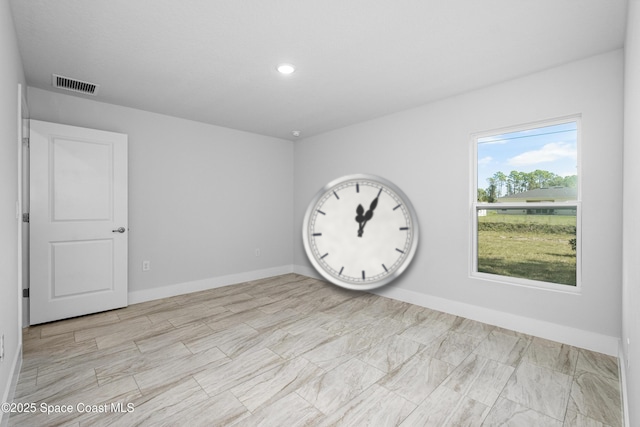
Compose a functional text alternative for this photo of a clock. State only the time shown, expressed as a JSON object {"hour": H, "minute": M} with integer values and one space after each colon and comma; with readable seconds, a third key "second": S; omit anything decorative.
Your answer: {"hour": 12, "minute": 5}
